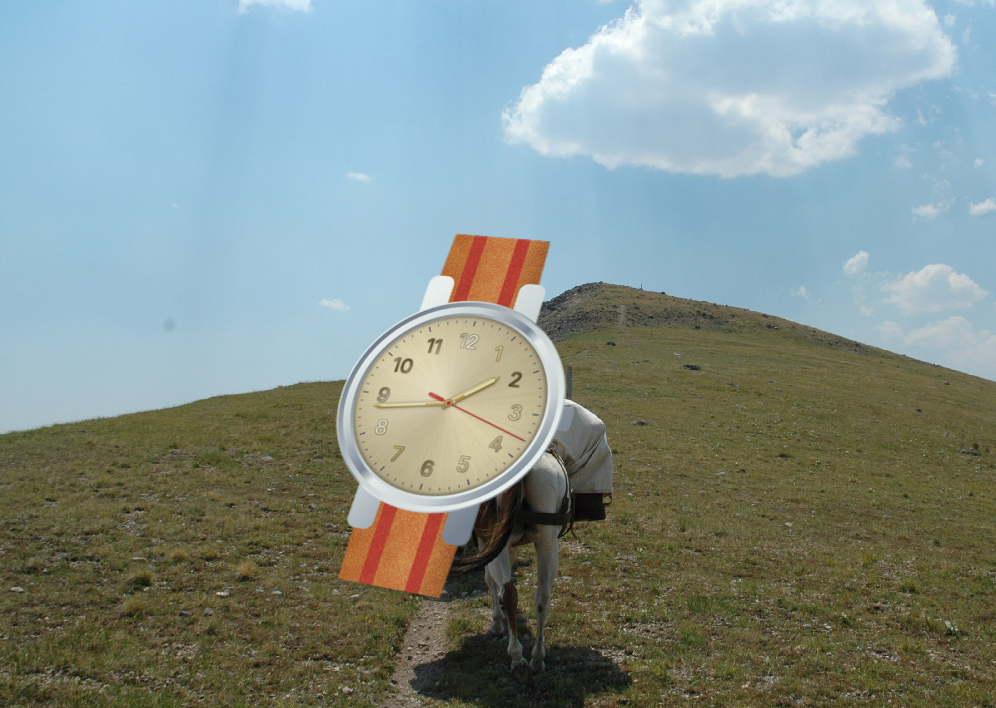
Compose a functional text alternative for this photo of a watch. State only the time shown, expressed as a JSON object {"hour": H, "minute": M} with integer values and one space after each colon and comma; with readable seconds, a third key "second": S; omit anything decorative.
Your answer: {"hour": 1, "minute": 43, "second": 18}
